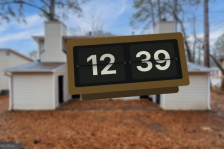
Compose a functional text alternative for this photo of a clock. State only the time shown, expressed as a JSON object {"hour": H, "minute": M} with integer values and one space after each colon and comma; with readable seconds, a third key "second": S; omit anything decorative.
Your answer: {"hour": 12, "minute": 39}
